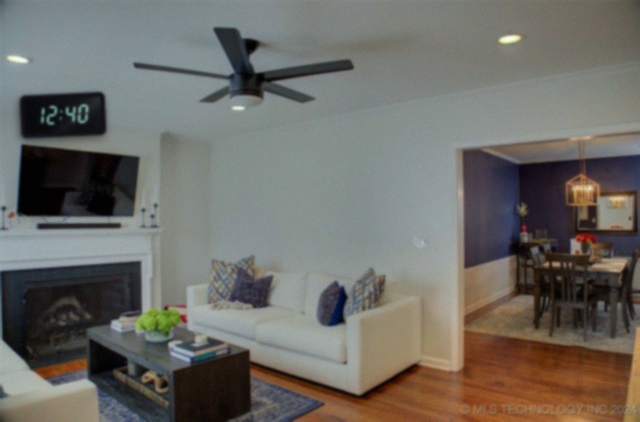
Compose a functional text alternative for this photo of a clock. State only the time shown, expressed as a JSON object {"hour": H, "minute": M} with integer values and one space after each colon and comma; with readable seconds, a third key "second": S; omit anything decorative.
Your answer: {"hour": 12, "minute": 40}
